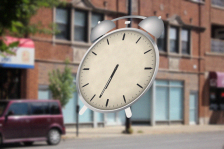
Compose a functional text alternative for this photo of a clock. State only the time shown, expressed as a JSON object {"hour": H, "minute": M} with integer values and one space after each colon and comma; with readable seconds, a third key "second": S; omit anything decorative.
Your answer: {"hour": 6, "minute": 33}
